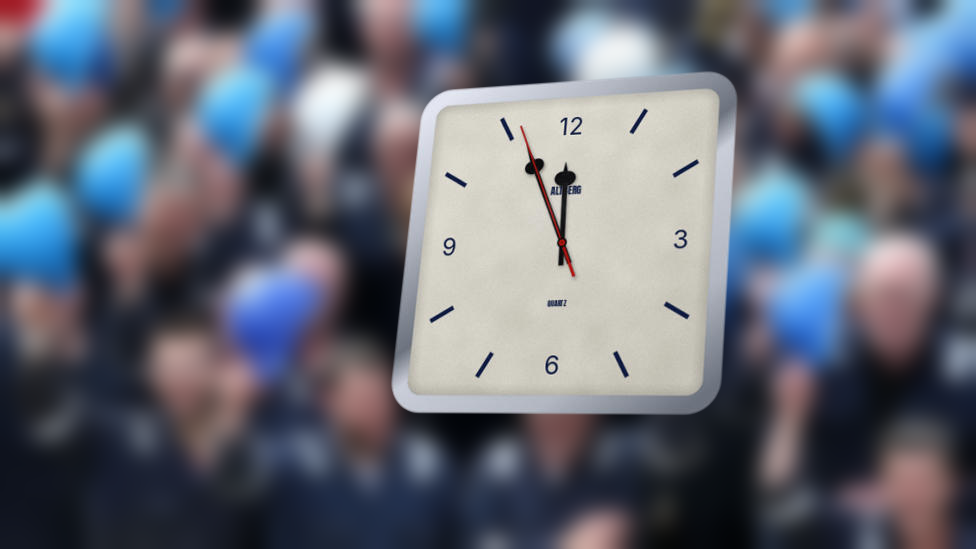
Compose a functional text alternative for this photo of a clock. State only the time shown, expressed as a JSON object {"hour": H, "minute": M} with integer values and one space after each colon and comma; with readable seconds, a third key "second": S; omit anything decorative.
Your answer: {"hour": 11, "minute": 55, "second": 56}
